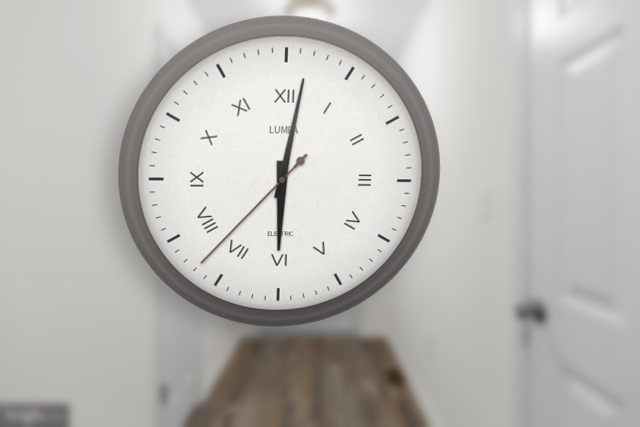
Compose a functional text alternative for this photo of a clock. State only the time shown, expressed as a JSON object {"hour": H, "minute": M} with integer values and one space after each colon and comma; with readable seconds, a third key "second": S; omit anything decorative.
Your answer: {"hour": 6, "minute": 1, "second": 37}
